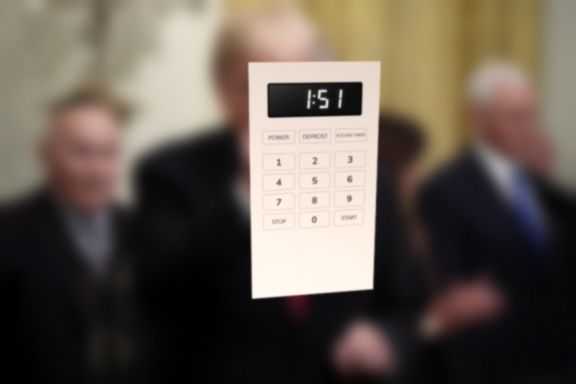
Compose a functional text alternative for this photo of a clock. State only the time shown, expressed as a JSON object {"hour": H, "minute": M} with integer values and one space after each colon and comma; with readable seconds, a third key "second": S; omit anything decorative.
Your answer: {"hour": 1, "minute": 51}
